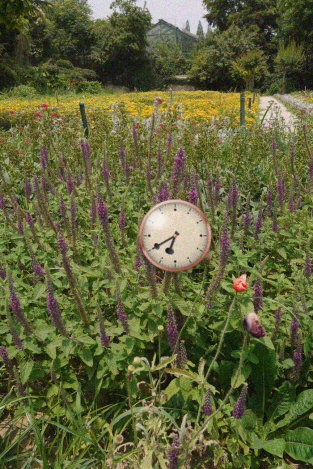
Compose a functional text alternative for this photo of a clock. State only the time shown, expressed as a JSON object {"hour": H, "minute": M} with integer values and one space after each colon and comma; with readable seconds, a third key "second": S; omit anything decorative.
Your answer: {"hour": 6, "minute": 40}
